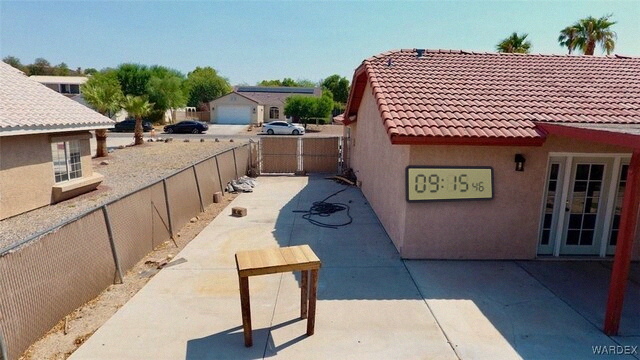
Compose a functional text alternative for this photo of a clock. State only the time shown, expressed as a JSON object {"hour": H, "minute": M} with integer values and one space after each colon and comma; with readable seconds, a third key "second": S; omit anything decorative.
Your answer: {"hour": 9, "minute": 15, "second": 46}
